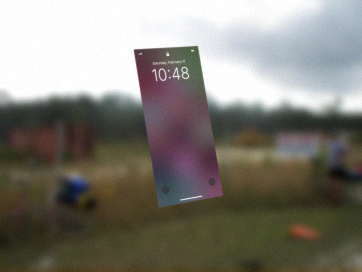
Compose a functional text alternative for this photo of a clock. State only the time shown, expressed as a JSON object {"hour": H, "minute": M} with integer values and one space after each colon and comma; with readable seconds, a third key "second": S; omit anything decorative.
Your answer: {"hour": 10, "minute": 48}
